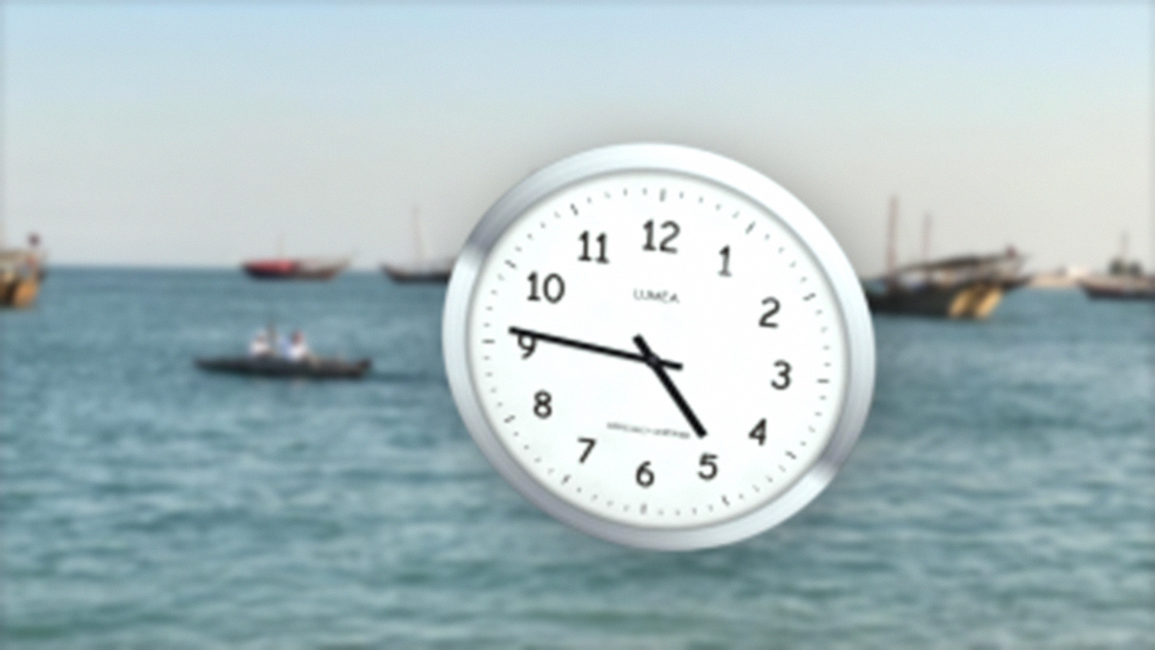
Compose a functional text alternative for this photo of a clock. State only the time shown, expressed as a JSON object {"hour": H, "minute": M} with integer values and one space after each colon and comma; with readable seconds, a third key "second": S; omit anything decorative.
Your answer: {"hour": 4, "minute": 46}
